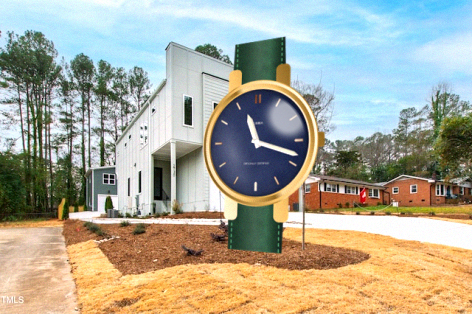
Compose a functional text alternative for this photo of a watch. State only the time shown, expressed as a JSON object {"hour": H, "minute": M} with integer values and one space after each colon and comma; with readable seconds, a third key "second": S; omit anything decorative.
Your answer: {"hour": 11, "minute": 18}
